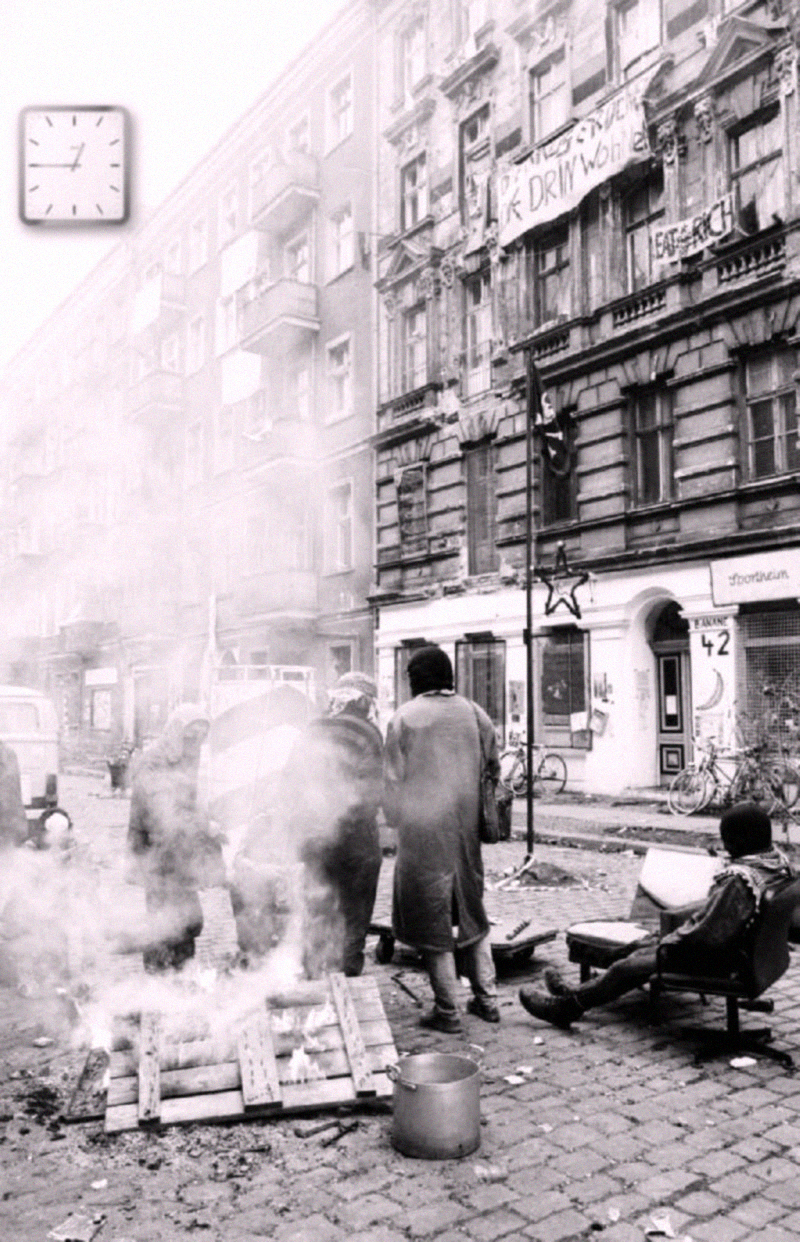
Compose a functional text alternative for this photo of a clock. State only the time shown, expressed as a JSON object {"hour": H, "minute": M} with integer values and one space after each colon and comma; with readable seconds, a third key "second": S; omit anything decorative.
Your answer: {"hour": 12, "minute": 45}
